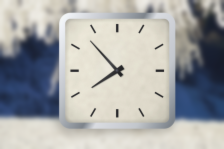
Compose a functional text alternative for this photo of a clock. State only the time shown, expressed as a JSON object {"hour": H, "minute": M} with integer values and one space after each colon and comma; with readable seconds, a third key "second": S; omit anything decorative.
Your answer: {"hour": 7, "minute": 53}
